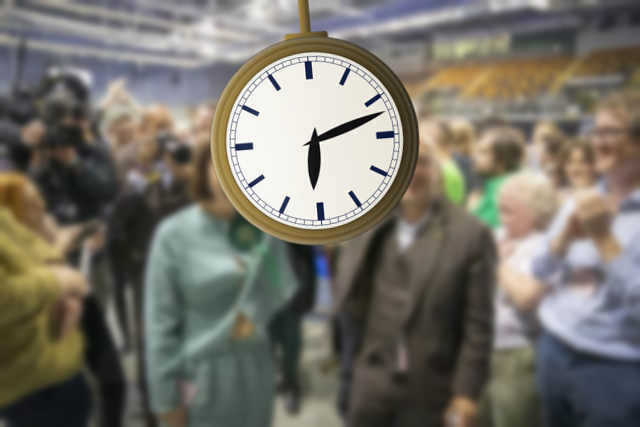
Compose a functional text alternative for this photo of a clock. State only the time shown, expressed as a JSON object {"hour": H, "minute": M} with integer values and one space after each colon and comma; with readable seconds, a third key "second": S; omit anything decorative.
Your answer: {"hour": 6, "minute": 12}
